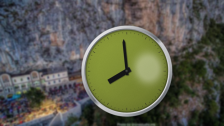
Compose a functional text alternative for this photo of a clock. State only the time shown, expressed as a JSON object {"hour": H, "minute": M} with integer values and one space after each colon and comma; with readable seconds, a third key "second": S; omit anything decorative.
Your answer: {"hour": 7, "minute": 59}
